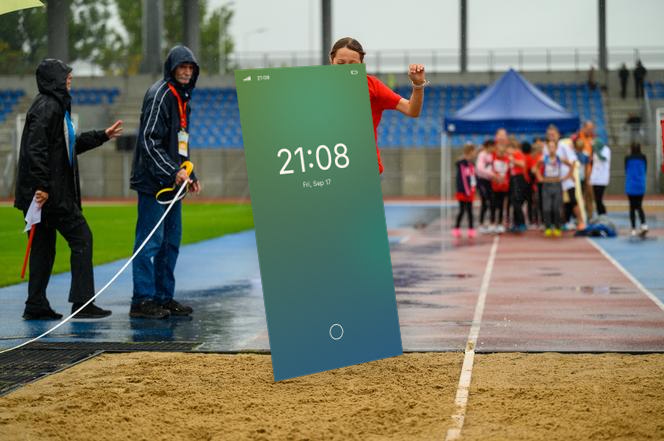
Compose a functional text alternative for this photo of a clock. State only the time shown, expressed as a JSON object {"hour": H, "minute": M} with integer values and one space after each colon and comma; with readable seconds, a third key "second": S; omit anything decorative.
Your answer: {"hour": 21, "minute": 8}
